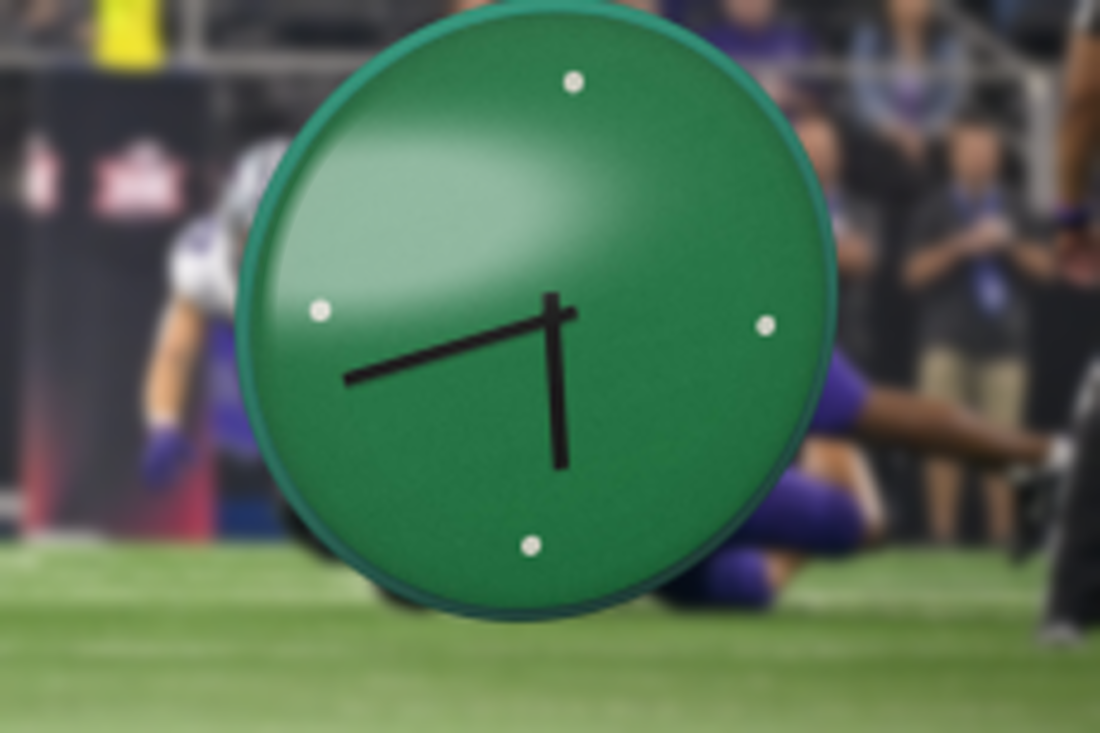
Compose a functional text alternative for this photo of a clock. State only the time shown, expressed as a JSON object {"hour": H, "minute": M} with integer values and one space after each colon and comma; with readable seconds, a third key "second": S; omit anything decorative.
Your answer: {"hour": 5, "minute": 42}
